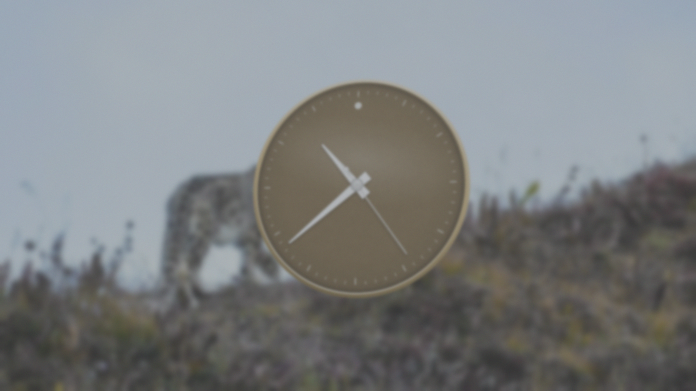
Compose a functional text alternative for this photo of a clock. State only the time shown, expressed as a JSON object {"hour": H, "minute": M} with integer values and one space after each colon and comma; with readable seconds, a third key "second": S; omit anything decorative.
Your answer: {"hour": 10, "minute": 38, "second": 24}
